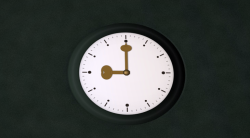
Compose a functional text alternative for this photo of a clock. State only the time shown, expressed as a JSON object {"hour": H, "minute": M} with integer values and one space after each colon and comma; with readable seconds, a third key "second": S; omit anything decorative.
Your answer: {"hour": 9, "minute": 0}
